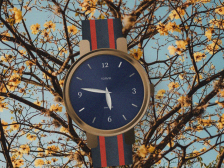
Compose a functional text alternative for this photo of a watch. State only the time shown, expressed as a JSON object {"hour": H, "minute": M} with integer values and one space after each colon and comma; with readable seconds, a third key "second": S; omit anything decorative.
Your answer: {"hour": 5, "minute": 47}
